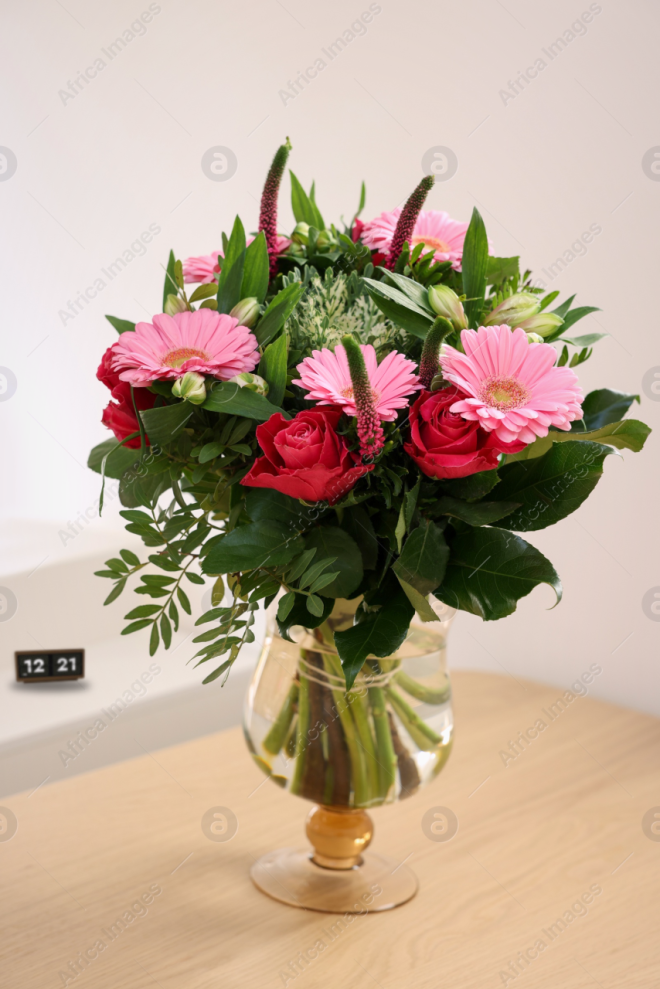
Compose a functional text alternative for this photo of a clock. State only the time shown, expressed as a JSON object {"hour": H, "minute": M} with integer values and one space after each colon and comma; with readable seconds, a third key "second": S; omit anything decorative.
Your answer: {"hour": 12, "minute": 21}
